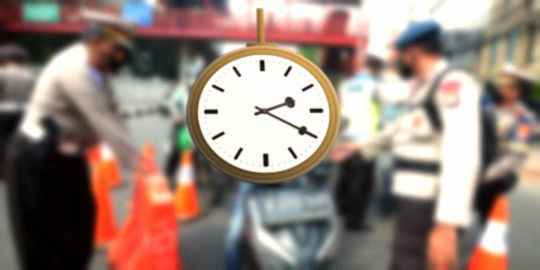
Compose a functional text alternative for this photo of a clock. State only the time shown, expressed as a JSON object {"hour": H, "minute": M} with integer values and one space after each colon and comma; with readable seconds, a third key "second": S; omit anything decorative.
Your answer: {"hour": 2, "minute": 20}
